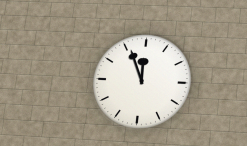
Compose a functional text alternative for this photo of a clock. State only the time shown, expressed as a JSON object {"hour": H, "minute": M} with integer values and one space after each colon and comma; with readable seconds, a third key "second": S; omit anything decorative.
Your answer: {"hour": 11, "minute": 56}
